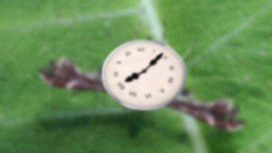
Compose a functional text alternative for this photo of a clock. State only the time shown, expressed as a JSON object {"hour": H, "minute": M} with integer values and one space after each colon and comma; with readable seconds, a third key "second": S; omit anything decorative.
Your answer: {"hour": 8, "minute": 8}
